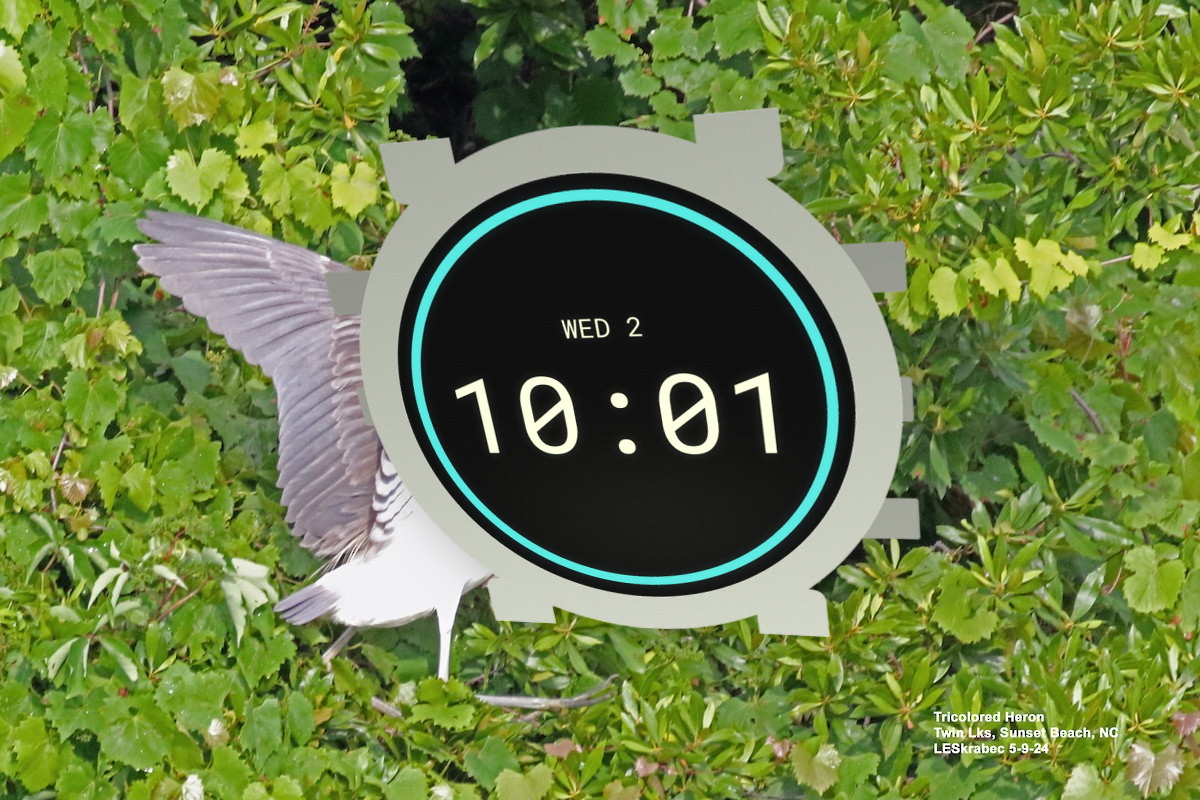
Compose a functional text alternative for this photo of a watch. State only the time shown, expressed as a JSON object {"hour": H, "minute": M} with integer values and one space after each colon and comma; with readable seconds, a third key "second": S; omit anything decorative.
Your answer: {"hour": 10, "minute": 1}
